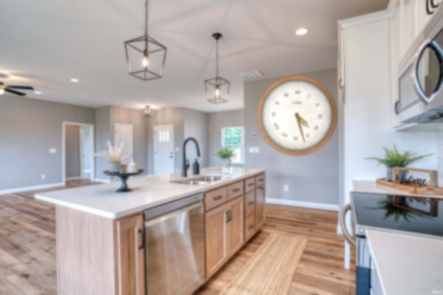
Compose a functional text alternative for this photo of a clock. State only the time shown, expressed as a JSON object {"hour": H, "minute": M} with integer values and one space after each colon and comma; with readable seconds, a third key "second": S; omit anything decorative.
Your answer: {"hour": 4, "minute": 27}
